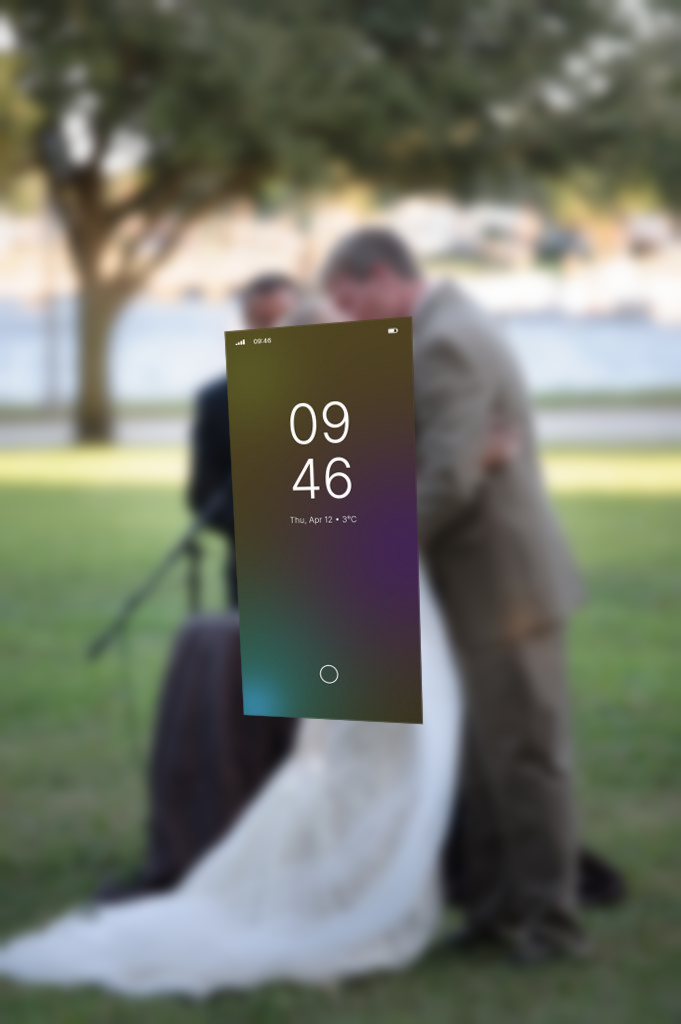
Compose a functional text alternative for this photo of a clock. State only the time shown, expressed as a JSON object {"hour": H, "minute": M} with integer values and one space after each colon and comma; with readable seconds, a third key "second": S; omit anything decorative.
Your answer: {"hour": 9, "minute": 46}
